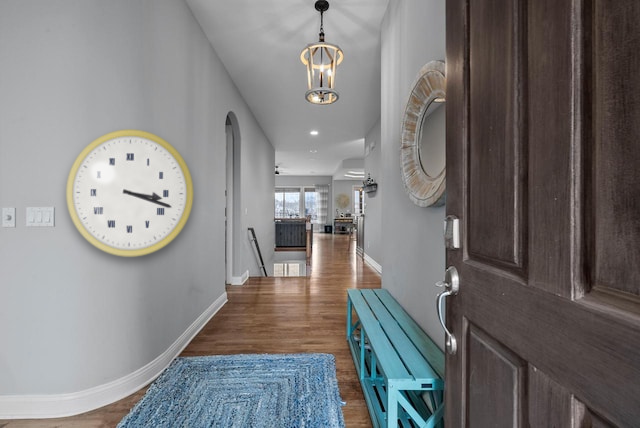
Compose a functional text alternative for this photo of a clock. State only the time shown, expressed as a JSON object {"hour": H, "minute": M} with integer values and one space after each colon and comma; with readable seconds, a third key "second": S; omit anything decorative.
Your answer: {"hour": 3, "minute": 18}
